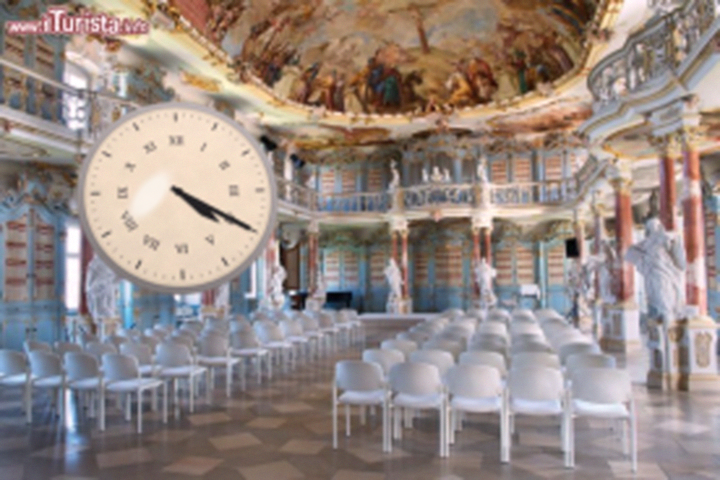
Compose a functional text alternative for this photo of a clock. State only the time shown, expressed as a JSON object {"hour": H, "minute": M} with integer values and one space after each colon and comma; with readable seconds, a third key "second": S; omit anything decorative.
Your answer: {"hour": 4, "minute": 20}
